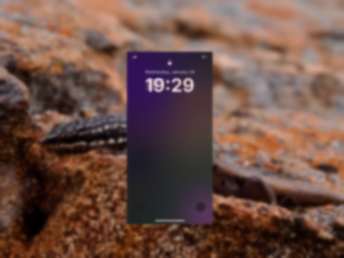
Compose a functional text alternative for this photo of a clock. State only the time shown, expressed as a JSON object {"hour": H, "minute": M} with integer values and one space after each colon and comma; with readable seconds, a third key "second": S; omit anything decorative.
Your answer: {"hour": 19, "minute": 29}
